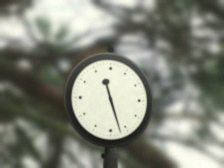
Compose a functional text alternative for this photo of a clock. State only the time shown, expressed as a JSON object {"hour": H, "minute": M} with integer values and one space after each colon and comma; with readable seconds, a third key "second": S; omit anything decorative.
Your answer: {"hour": 11, "minute": 27}
